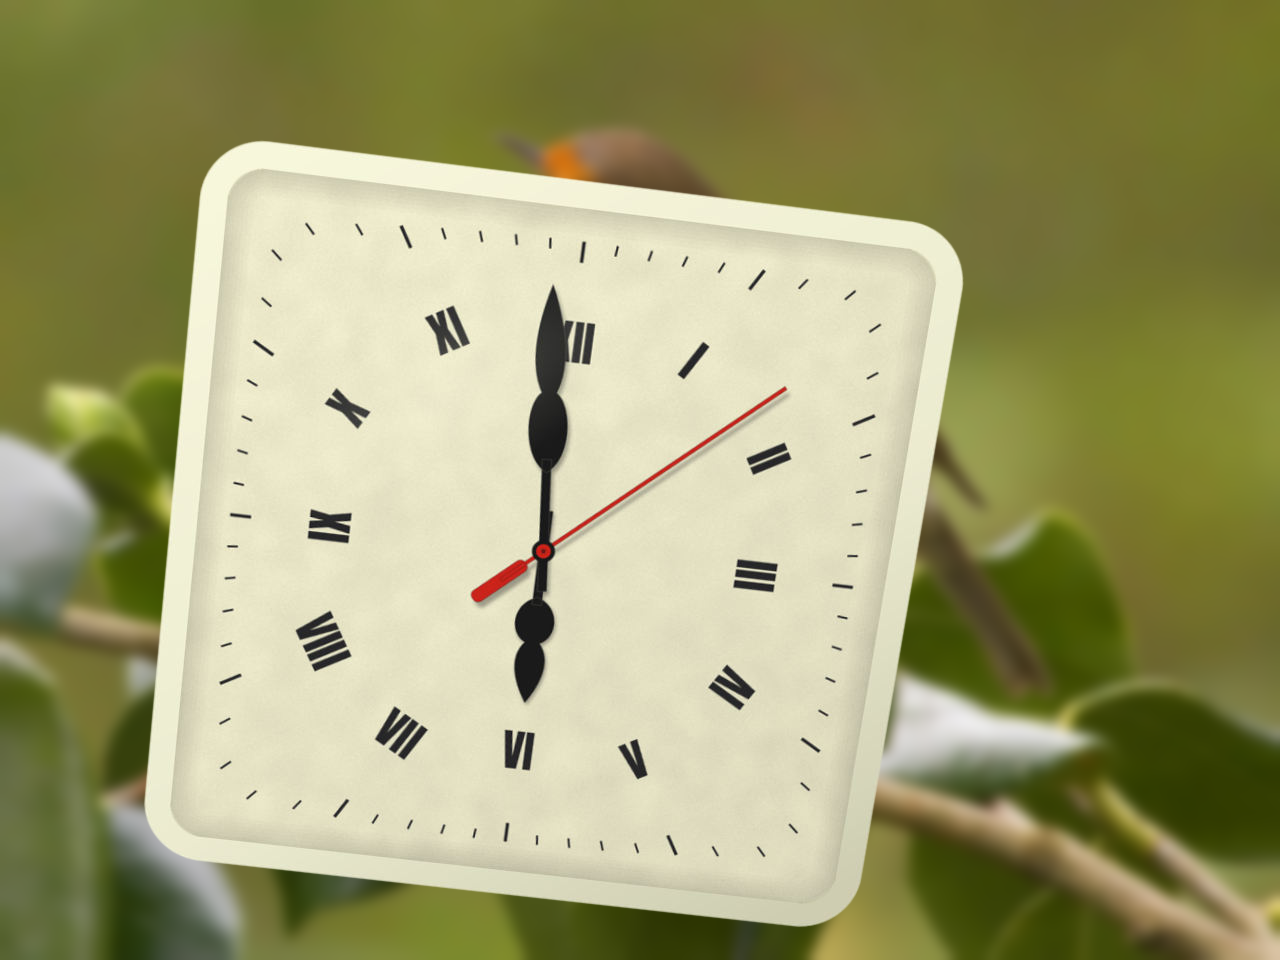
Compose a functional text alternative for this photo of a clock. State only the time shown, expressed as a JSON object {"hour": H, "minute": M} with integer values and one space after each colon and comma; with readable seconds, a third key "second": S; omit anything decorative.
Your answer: {"hour": 5, "minute": 59, "second": 8}
